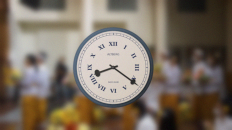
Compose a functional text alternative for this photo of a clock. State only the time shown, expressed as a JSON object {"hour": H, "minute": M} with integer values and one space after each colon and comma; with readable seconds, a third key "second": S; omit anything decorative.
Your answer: {"hour": 8, "minute": 21}
